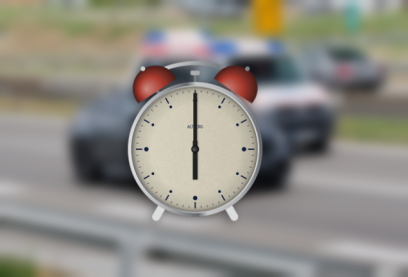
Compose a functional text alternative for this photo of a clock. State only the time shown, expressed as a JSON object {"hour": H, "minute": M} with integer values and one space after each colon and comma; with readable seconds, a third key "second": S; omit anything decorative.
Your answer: {"hour": 6, "minute": 0}
